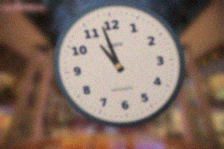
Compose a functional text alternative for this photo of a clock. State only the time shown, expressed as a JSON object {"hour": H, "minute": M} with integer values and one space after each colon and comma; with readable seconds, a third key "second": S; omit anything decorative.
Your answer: {"hour": 10, "minute": 58}
